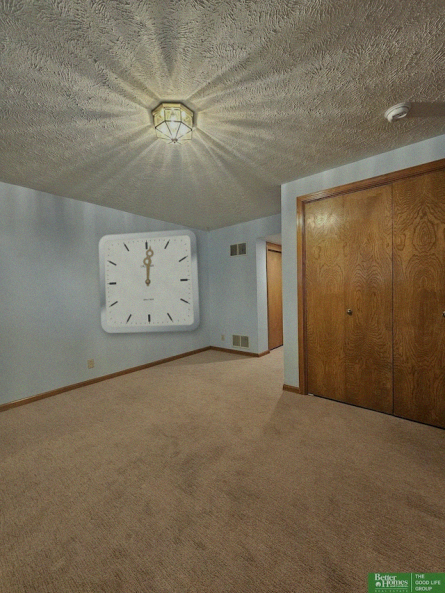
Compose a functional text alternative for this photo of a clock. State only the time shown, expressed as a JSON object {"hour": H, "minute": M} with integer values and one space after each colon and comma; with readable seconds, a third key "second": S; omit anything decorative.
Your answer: {"hour": 12, "minute": 1}
